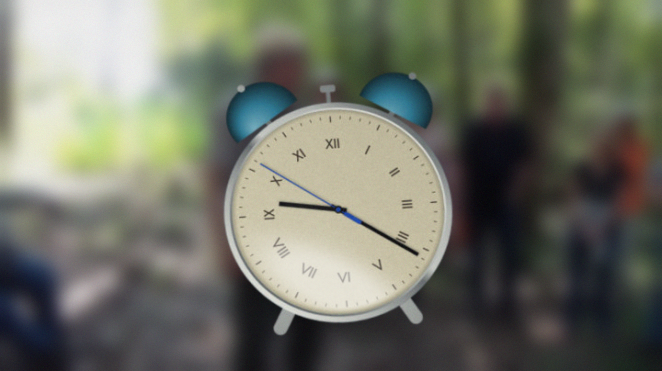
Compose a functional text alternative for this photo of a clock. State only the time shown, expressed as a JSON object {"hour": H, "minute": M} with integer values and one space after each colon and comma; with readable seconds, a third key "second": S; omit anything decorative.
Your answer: {"hour": 9, "minute": 20, "second": 51}
